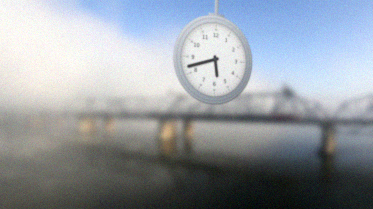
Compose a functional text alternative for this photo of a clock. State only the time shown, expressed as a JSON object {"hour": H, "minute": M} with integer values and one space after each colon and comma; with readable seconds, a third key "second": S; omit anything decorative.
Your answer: {"hour": 5, "minute": 42}
